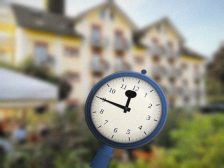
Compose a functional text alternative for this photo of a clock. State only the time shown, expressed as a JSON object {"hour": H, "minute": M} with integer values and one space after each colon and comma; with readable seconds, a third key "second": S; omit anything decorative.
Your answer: {"hour": 11, "minute": 45}
